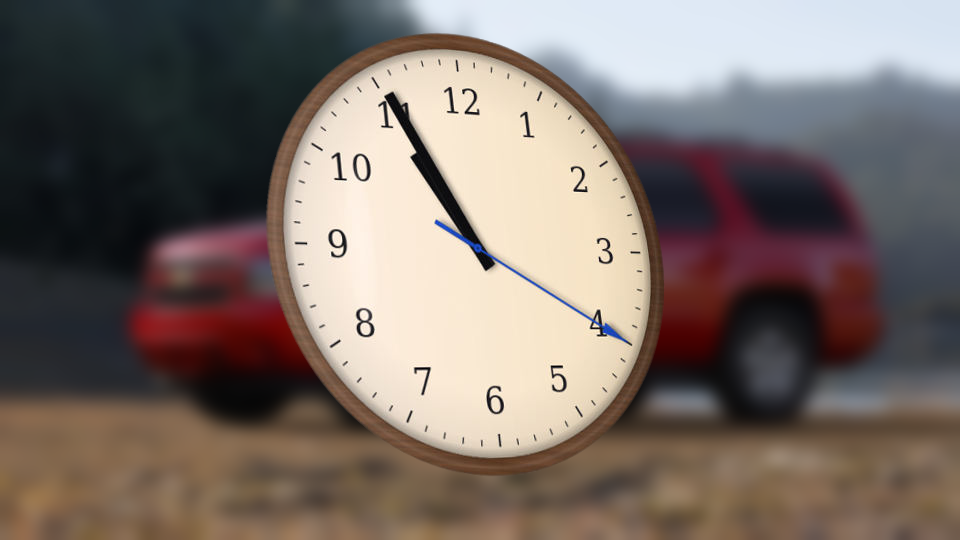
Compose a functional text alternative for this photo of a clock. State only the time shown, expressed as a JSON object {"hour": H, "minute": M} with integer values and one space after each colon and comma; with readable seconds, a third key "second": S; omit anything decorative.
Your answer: {"hour": 10, "minute": 55, "second": 20}
